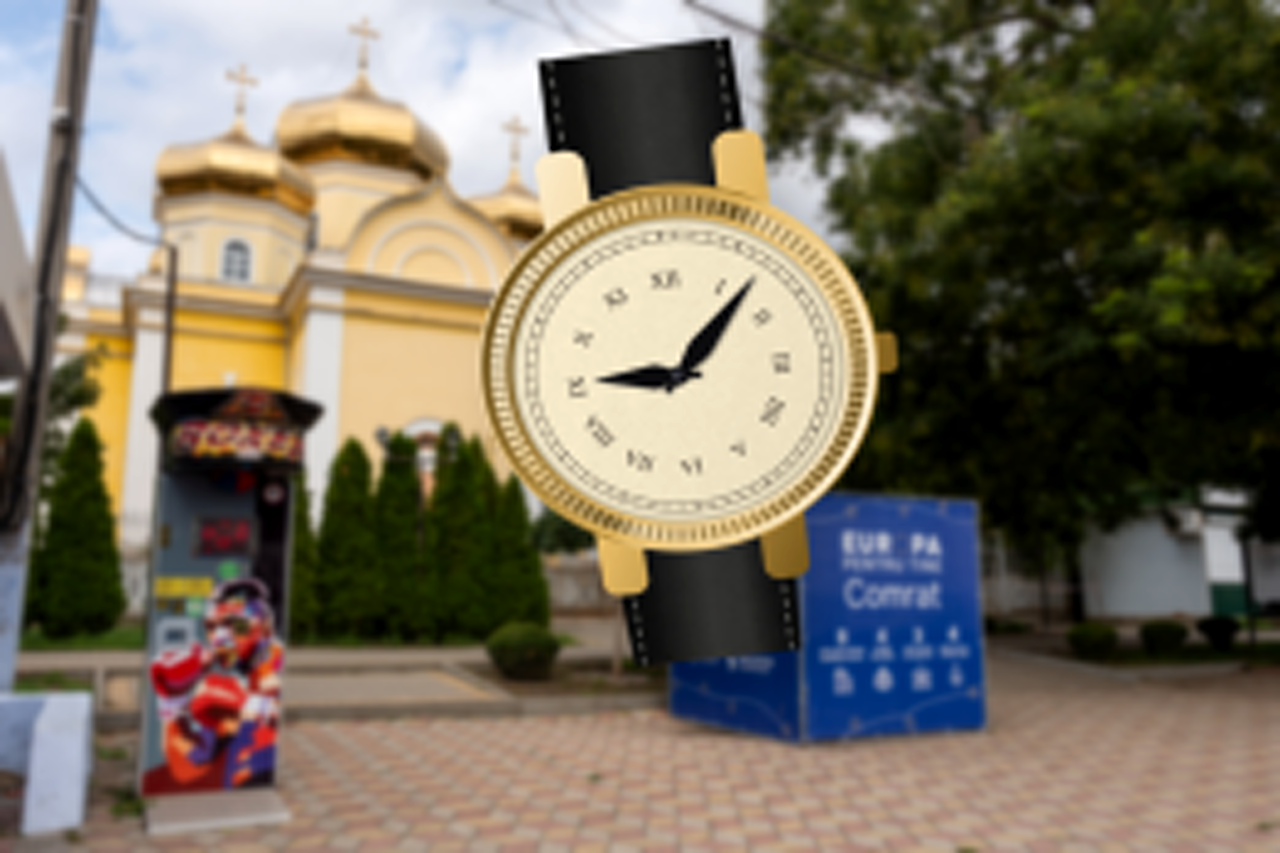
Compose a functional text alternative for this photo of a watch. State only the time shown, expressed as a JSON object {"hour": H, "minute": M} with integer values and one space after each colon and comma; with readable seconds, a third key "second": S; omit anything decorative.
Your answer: {"hour": 9, "minute": 7}
